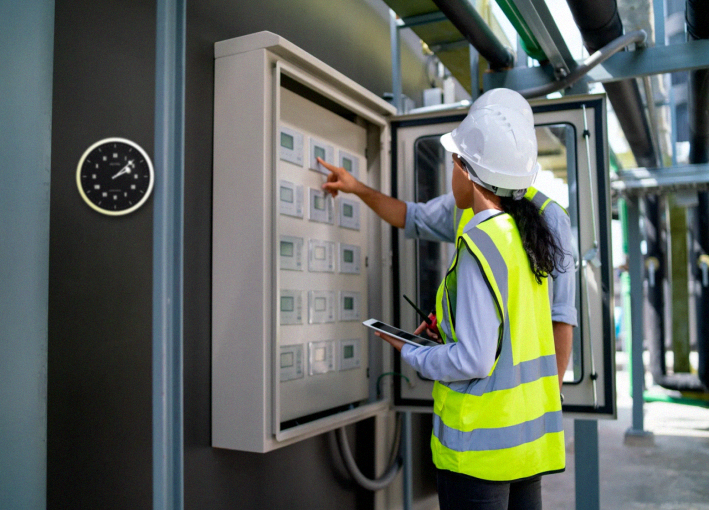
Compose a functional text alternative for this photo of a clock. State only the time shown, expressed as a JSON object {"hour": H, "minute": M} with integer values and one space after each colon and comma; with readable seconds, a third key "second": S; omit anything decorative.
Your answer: {"hour": 2, "minute": 8}
